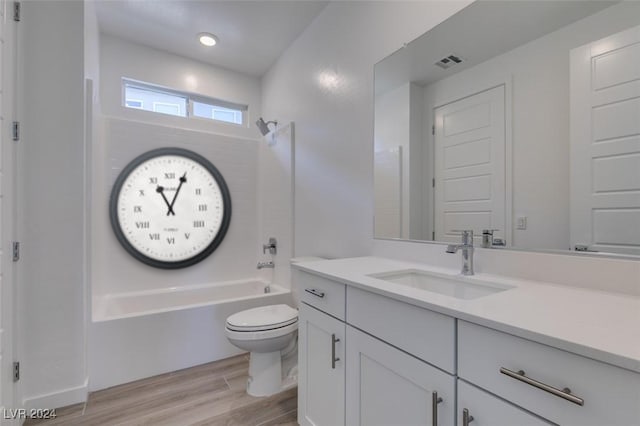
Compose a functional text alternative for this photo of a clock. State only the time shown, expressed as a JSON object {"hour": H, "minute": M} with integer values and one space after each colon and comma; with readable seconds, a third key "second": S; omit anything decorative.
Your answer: {"hour": 11, "minute": 4}
